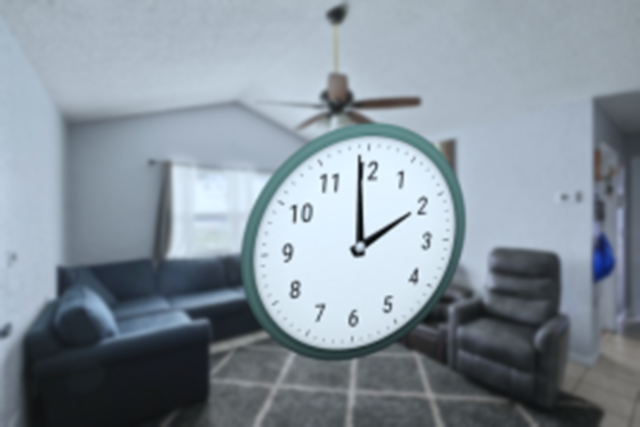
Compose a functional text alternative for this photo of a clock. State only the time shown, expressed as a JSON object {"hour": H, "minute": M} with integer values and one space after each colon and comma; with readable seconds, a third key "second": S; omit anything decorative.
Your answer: {"hour": 1, "minute": 59}
